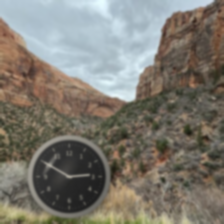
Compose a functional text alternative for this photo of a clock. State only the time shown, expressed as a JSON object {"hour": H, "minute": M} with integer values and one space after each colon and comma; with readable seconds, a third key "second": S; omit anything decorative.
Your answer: {"hour": 2, "minute": 50}
